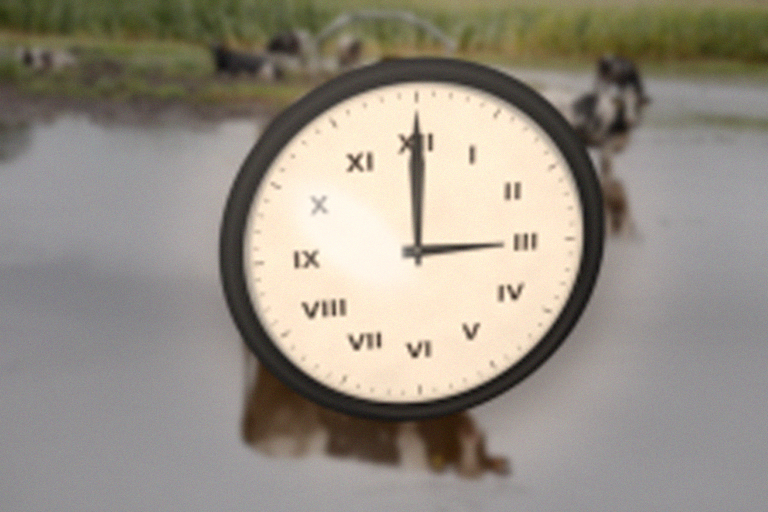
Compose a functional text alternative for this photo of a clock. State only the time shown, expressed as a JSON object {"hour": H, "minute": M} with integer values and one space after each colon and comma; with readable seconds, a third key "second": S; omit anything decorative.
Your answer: {"hour": 3, "minute": 0}
